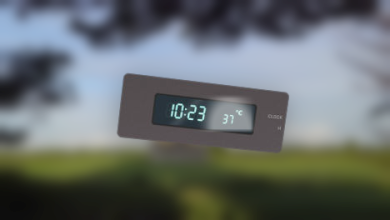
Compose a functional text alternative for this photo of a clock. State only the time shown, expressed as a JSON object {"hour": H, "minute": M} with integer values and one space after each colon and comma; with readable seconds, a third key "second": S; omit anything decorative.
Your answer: {"hour": 10, "minute": 23}
